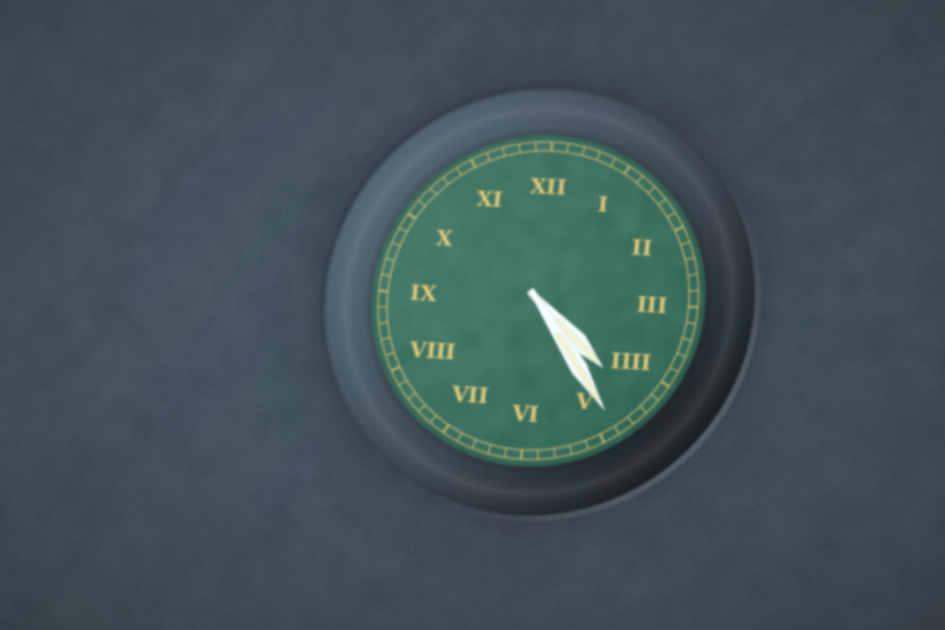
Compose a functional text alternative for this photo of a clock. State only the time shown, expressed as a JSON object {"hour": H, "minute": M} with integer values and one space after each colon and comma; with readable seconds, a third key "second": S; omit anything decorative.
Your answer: {"hour": 4, "minute": 24}
